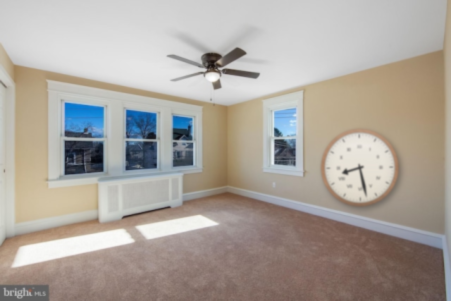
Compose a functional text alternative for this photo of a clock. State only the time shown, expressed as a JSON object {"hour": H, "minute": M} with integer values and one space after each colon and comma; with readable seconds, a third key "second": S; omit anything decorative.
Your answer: {"hour": 8, "minute": 28}
